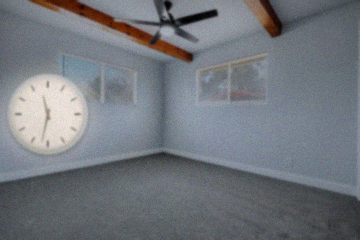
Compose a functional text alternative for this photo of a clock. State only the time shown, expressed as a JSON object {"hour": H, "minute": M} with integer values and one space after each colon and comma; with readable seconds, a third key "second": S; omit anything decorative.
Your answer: {"hour": 11, "minute": 32}
